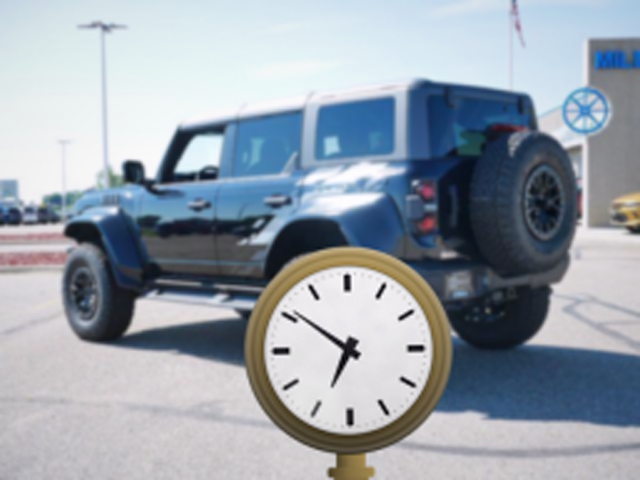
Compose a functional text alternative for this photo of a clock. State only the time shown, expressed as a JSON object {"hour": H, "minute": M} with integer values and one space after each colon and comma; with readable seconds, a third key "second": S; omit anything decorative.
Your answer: {"hour": 6, "minute": 51}
